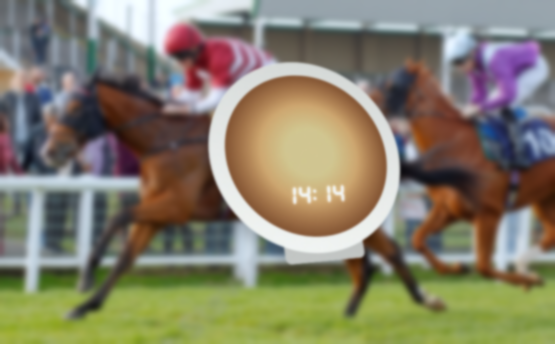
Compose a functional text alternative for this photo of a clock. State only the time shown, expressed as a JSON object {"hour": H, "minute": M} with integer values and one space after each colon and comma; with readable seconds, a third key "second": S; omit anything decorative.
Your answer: {"hour": 14, "minute": 14}
